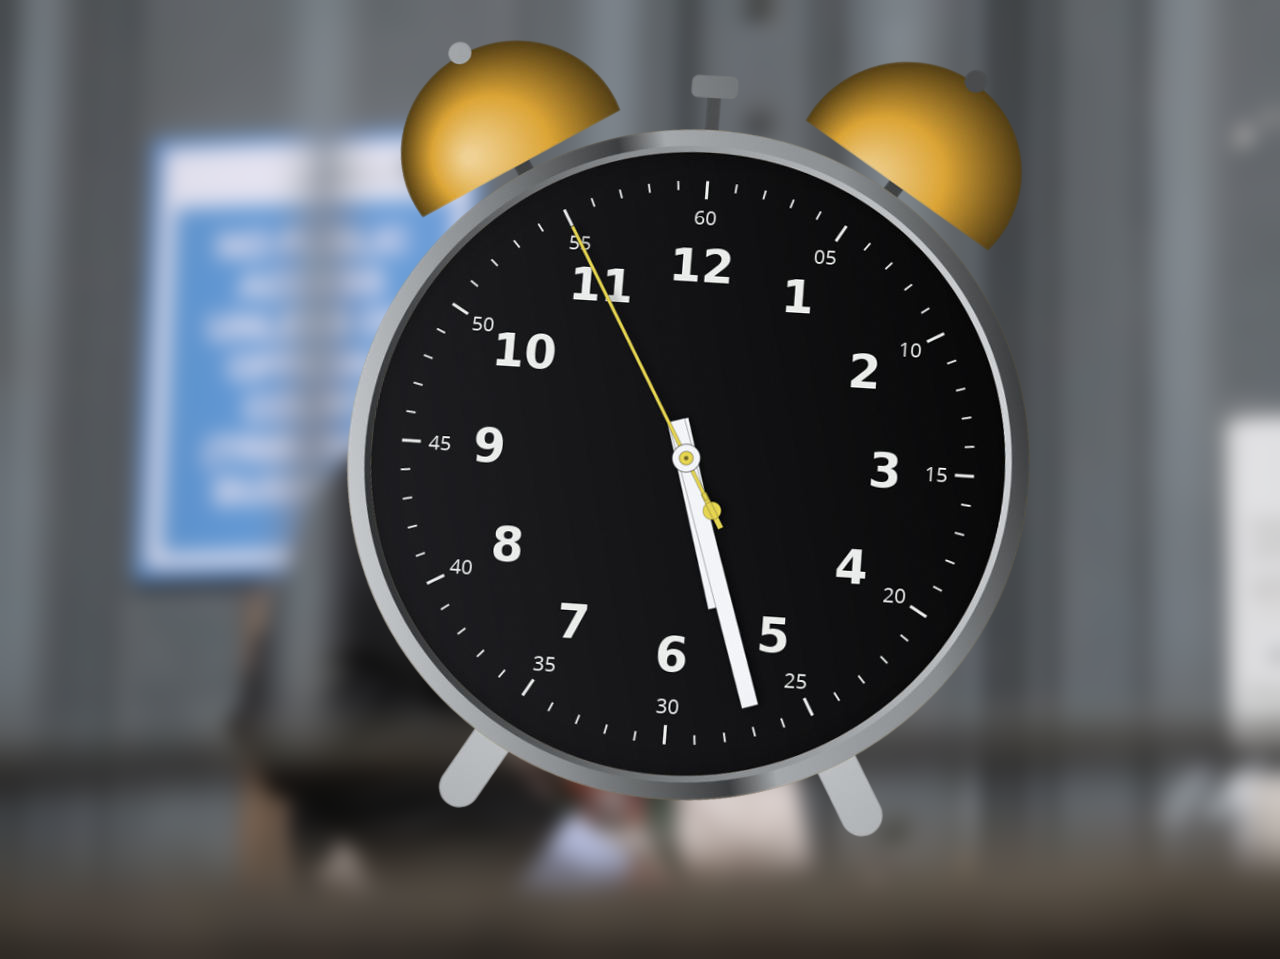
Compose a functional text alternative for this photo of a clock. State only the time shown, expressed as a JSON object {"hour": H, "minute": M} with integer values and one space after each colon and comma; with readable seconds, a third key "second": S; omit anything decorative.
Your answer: {"hour": 5, "minute": 26, "second": 55}
